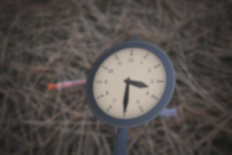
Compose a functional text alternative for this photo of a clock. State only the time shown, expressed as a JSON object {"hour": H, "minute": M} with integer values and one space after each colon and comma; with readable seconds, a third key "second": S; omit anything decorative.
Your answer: {"hour": 3, "minute": 30}
